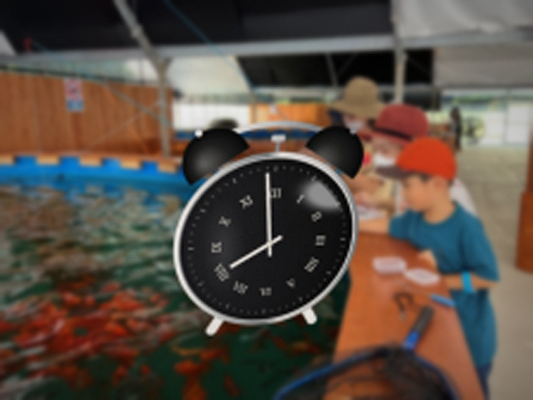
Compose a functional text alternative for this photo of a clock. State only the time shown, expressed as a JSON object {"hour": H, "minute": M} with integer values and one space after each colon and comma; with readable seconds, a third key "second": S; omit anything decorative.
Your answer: {"hour": 7, "minute": 59}
